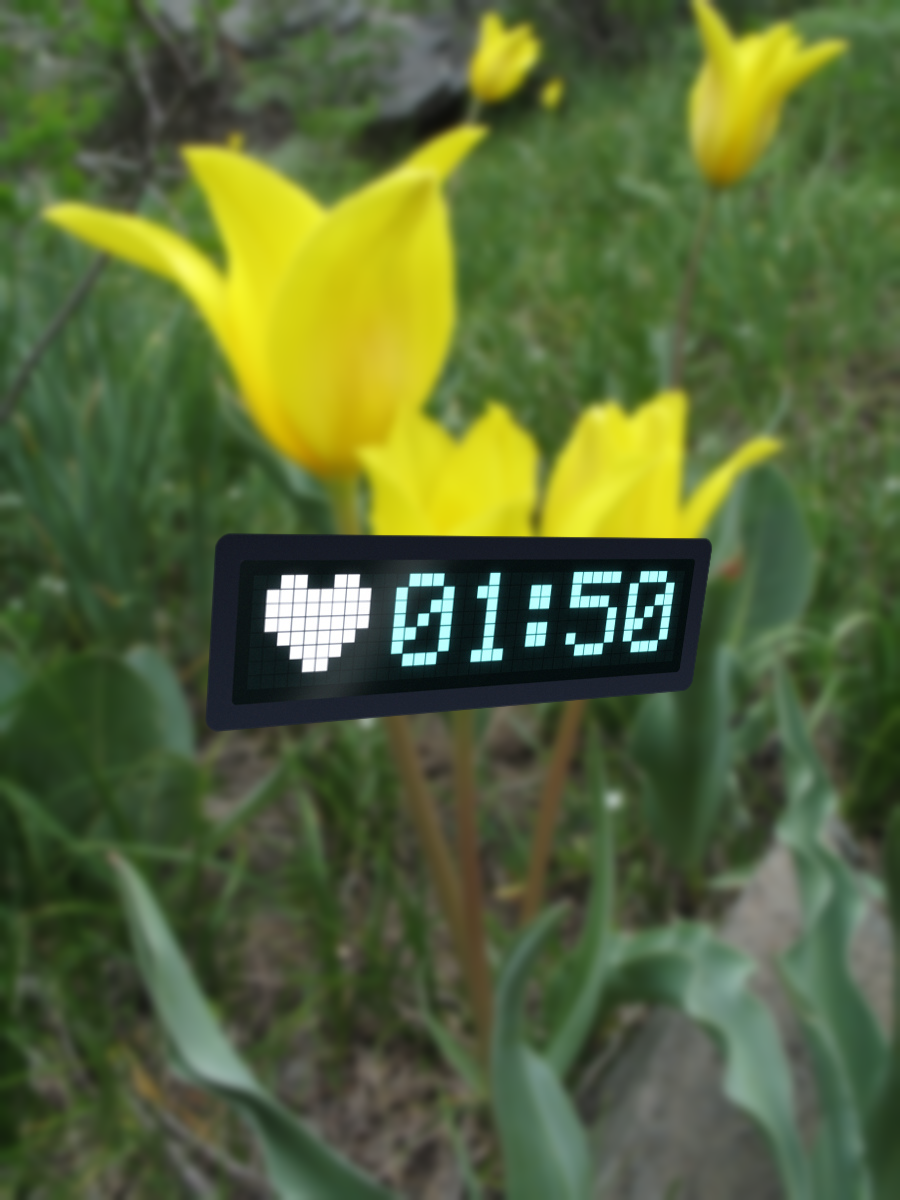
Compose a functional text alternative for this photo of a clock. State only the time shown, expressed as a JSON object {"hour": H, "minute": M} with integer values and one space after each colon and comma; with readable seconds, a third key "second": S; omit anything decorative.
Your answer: {"hour": 1, "minute": 50}
